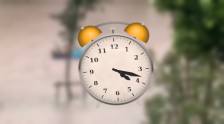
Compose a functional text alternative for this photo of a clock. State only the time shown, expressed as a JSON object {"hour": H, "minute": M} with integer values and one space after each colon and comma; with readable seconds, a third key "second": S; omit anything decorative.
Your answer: {"hour": 4, "minute": 18}
